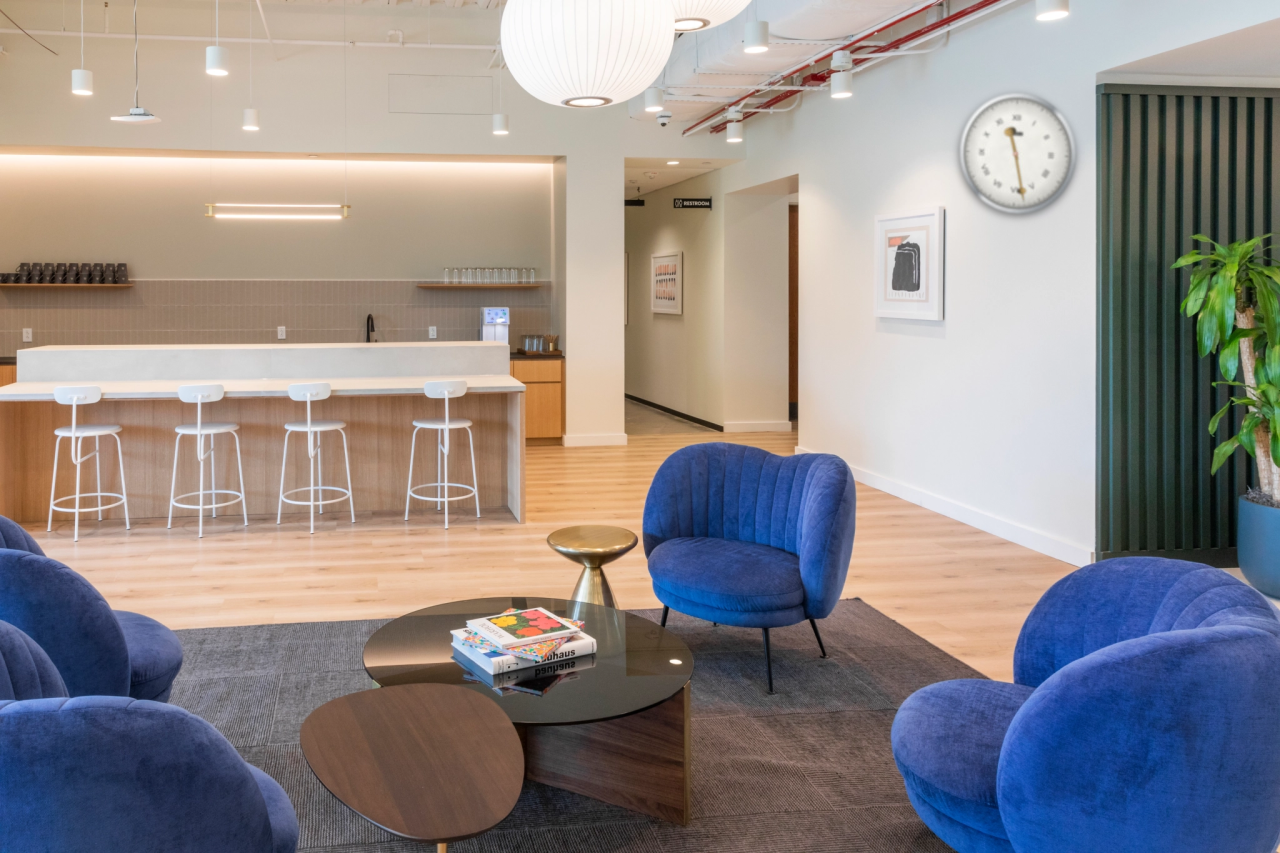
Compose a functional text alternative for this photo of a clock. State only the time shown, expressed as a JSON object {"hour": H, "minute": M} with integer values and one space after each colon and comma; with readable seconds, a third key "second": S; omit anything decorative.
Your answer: {"hour": 11, "minute": 28}
